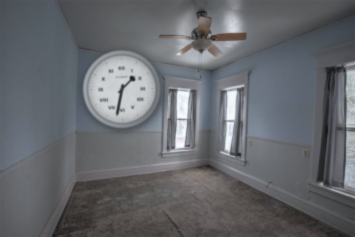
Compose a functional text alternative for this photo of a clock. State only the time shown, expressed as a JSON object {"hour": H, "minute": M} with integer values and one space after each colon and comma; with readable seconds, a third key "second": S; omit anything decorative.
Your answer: {"hour": 1, "minute": 32}
